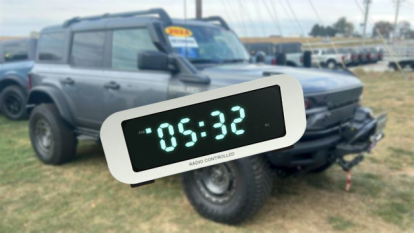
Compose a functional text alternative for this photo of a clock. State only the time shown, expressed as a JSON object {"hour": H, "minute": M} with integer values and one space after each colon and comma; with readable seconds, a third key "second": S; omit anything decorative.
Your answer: {"hour": 5, "minute": 32}
